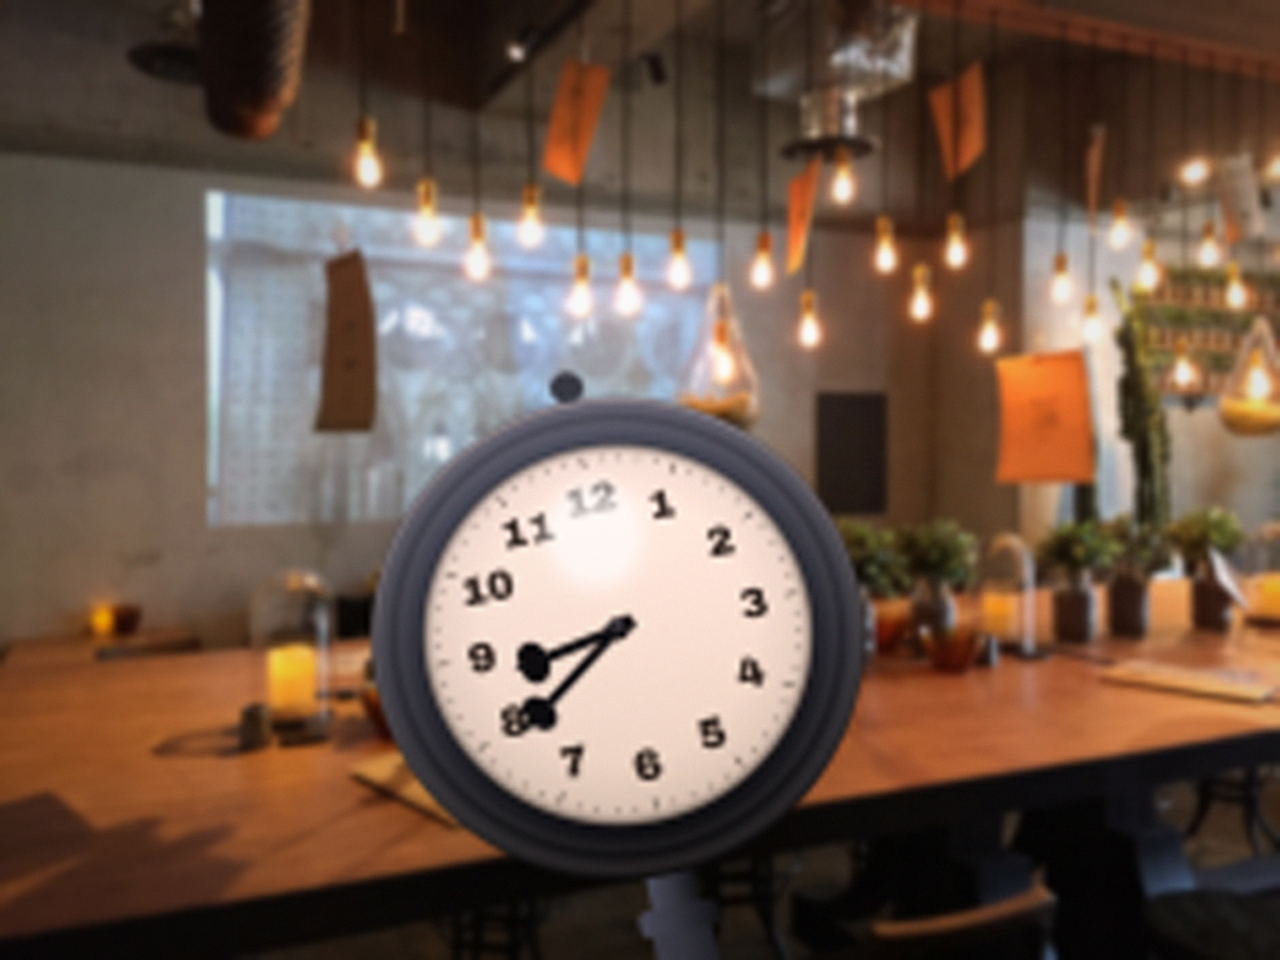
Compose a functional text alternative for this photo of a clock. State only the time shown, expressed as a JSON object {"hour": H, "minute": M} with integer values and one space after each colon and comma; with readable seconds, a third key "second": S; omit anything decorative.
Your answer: {"hour": 8, "minute": 39}
